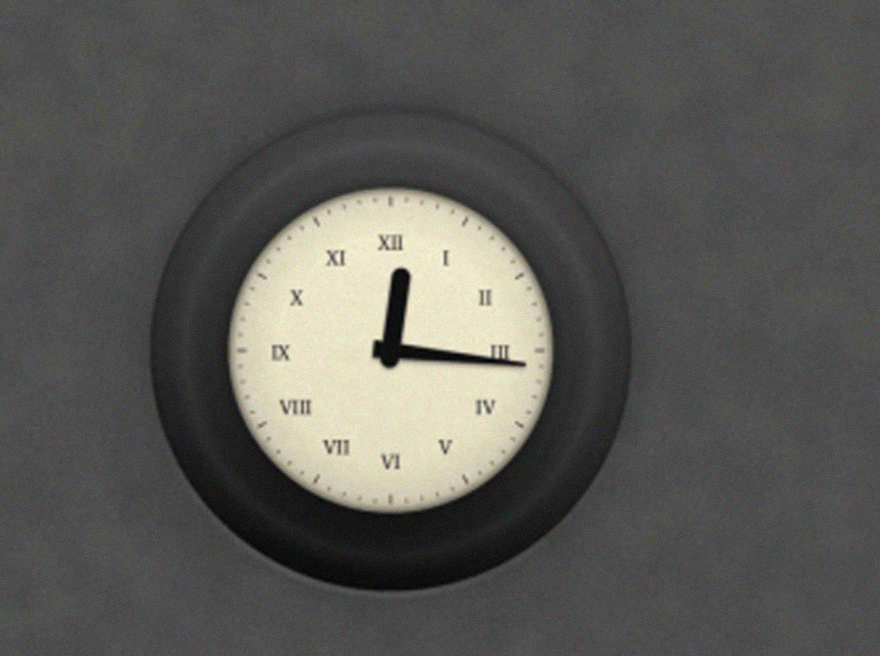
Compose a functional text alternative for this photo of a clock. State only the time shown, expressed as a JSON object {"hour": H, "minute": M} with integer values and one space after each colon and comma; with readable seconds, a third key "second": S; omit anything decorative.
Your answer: {"hour": 12, "minute": 16}
